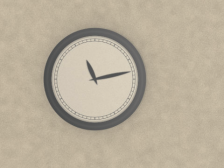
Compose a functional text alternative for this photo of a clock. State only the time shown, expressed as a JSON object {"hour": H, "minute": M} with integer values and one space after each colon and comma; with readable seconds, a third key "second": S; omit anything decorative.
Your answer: {"hour": 11, "minute": 13}
